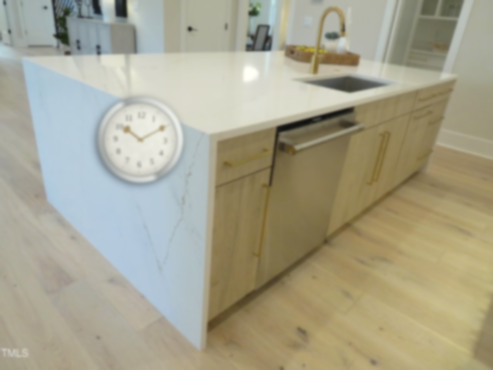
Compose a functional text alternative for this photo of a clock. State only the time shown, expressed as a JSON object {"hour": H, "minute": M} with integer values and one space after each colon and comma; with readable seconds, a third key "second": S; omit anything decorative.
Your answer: {"hour": 10, "minute": 10}
